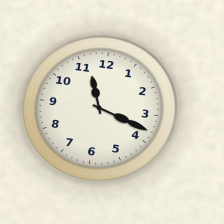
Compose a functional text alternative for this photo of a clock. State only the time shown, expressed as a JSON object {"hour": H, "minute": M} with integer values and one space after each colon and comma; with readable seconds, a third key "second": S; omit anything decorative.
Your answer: {"hour": 11, "minute": 18}
